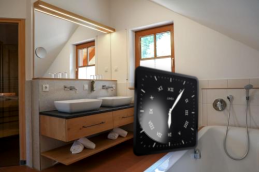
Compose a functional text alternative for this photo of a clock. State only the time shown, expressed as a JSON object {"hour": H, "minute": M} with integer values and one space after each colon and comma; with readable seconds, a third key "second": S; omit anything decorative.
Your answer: {"hour": 6, "minute": 6}
